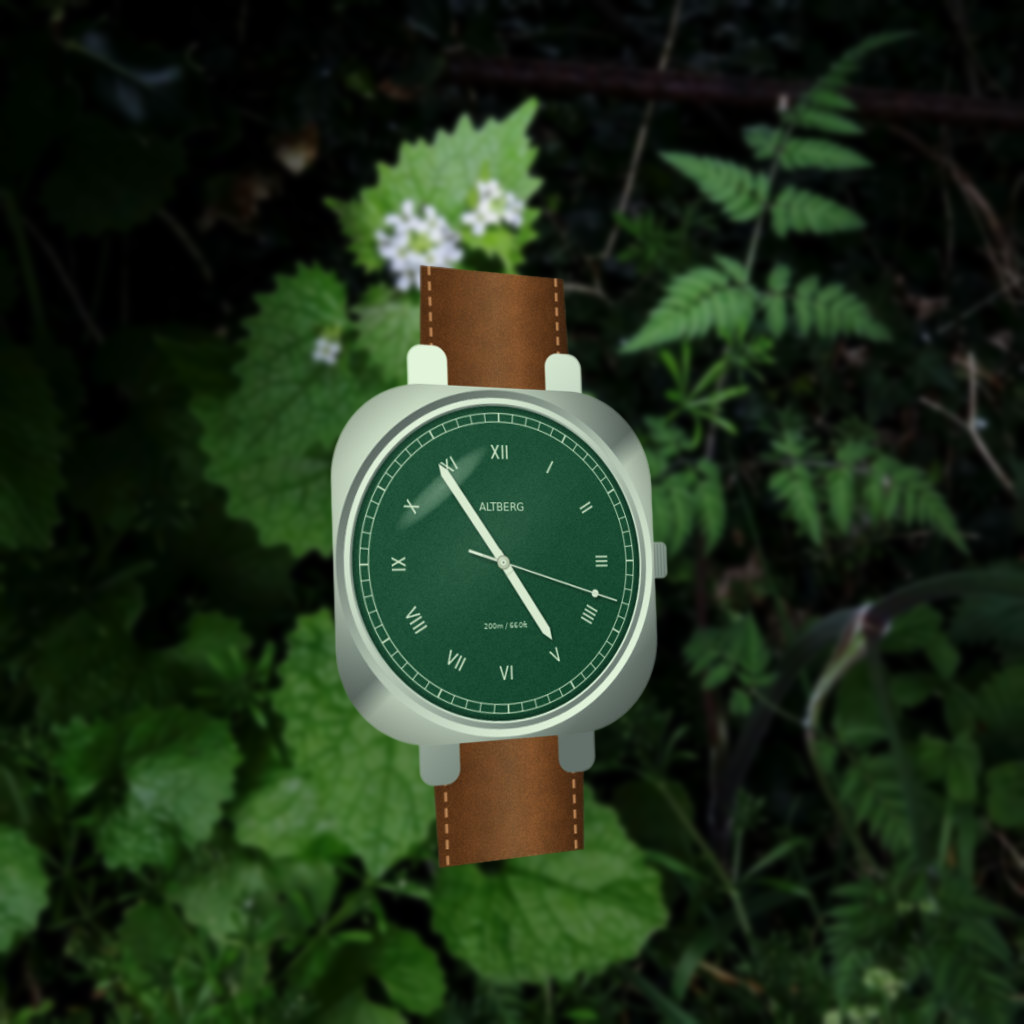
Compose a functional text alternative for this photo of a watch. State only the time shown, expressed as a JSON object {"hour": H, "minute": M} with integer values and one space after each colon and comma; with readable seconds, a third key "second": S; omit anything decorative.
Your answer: {"hour": 4, "minute": 54, "second": 18}
